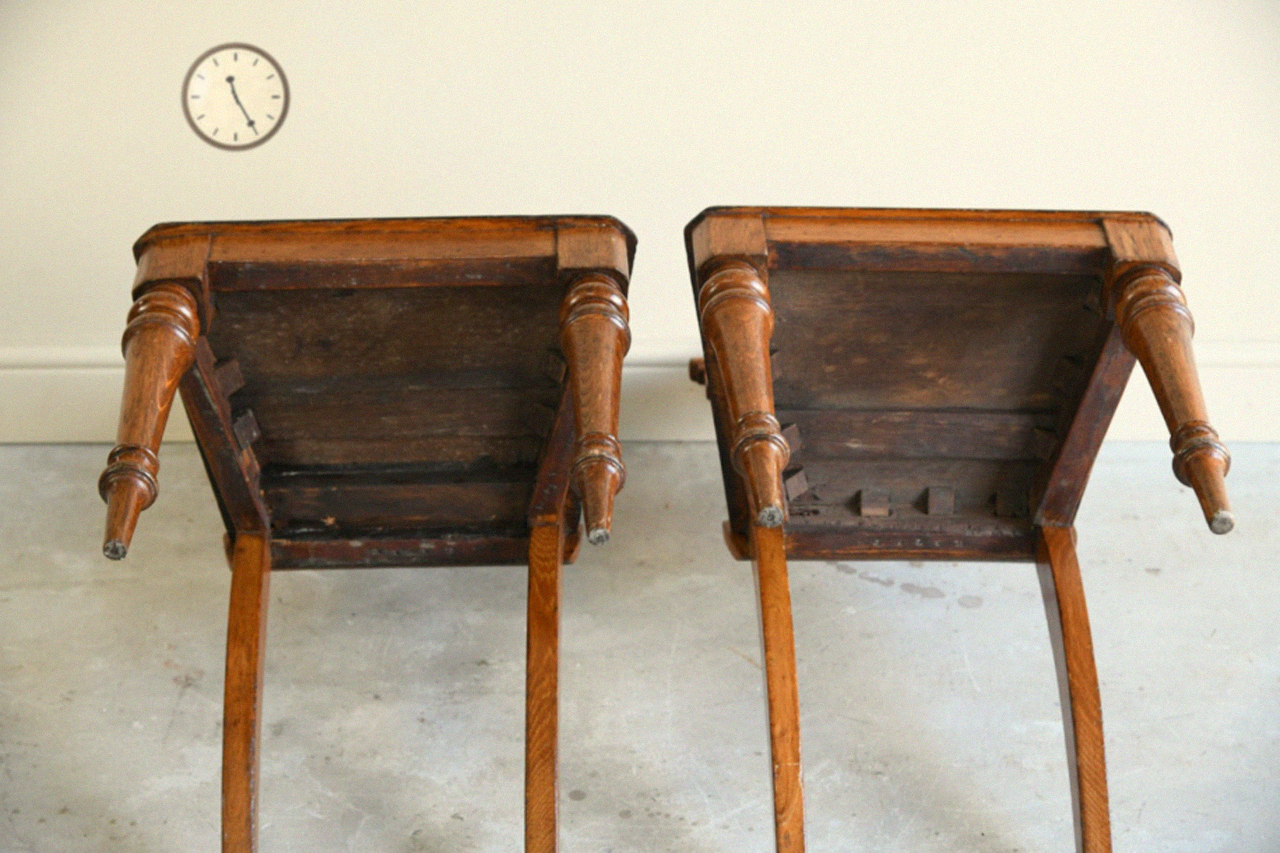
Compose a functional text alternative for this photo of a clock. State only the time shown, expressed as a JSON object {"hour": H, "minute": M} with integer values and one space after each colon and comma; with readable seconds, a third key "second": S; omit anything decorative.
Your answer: {"hour": 11, "minute": 25}
